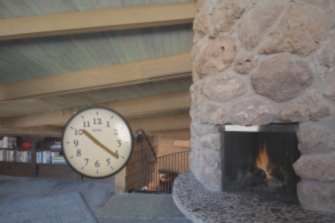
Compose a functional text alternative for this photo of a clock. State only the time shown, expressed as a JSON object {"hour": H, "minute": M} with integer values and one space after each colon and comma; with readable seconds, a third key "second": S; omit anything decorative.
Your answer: {"hour": 10, "minute": 21}
